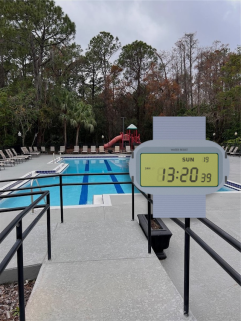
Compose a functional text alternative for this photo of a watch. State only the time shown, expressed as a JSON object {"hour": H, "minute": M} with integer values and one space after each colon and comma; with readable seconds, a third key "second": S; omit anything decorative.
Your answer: {"hour": 13, "minute": 20, "second": 39}
